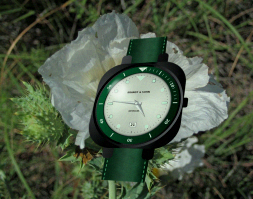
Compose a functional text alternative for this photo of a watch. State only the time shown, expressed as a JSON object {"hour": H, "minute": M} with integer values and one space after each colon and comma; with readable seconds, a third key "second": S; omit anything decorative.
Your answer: {"hour": 4, "minute": 46}
